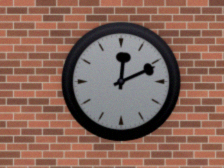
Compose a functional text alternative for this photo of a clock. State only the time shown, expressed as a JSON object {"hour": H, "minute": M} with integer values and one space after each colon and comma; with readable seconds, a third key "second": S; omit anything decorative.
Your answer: {"hour": 12, "minute": 11}
